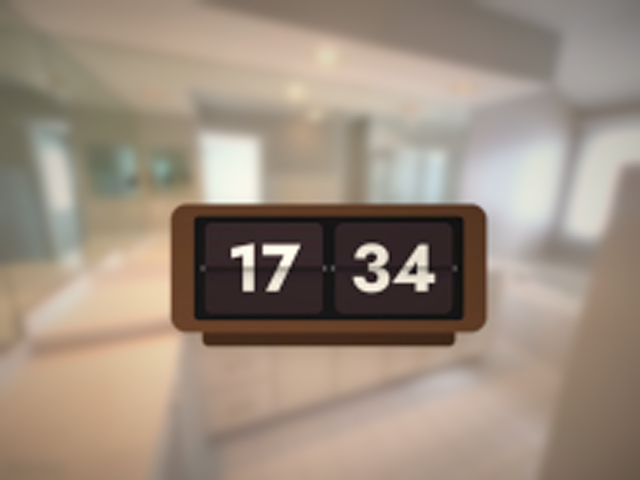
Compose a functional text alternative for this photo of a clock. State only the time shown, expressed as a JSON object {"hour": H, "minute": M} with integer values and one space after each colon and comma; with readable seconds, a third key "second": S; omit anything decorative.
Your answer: {"hour": 17, "minute": 34}
